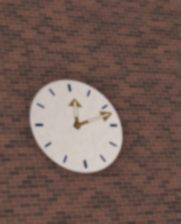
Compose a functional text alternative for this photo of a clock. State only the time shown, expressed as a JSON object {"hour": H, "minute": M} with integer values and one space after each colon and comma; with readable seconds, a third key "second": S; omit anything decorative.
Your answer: {"hour": 12, "minute": 12}
